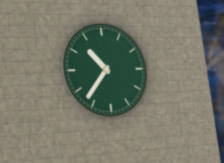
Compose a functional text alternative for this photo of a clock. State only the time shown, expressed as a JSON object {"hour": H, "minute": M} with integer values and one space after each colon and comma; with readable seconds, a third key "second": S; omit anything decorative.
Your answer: {"hour": 10, "minute": 37}
